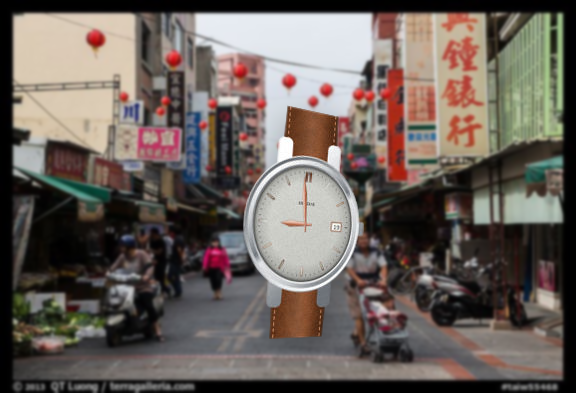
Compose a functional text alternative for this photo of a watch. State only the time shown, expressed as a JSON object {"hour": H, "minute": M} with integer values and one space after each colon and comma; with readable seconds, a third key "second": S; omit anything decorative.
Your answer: {"hour": 8, "minute": 59}
